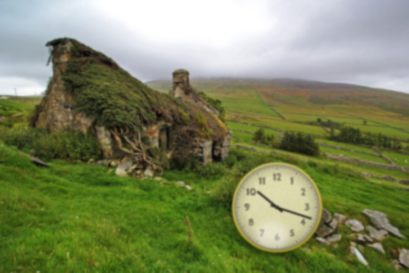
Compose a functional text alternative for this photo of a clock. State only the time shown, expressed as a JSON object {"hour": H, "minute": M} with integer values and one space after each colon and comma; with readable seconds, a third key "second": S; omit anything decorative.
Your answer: {"hour": 10, "minute": 18}
